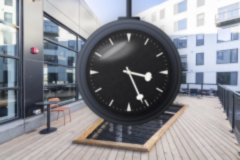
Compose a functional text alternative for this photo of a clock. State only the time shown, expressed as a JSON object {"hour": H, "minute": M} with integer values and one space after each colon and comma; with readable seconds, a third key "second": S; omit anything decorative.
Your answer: {"hour": 3, "minute": 26}
